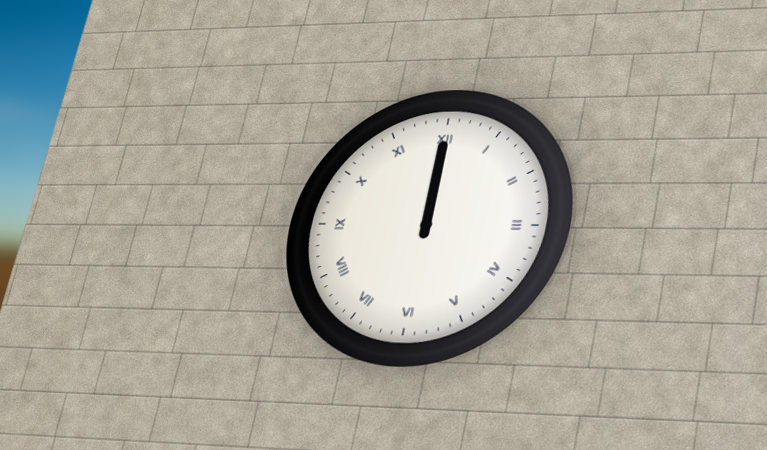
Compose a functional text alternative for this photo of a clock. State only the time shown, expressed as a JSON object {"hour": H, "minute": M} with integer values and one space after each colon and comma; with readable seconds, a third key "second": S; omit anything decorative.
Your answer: {"hour": 12, "minute": 0}
